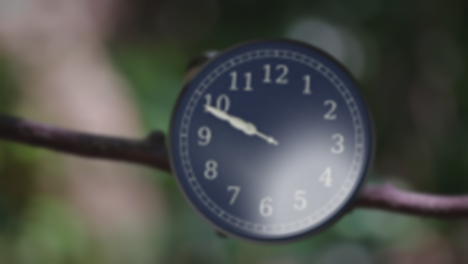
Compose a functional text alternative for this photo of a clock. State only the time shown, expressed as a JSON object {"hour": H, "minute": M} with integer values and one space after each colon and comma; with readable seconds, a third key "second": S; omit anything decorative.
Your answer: {"hour": 9, "minute": 49}
